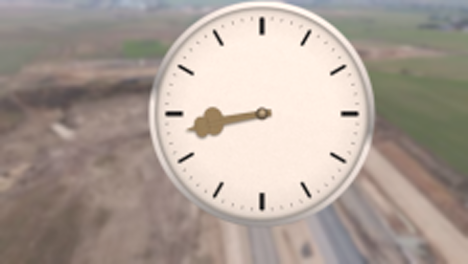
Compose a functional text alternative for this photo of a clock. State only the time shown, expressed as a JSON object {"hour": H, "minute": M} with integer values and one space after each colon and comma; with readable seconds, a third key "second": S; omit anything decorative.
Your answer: {"hour": 8, "minute": 43}
